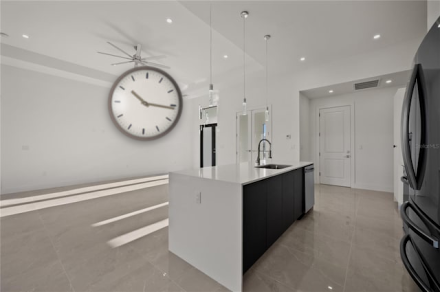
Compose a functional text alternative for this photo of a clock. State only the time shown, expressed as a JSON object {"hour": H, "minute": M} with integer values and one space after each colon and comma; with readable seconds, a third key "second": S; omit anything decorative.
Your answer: {"hour": 10, "minute": 16}
